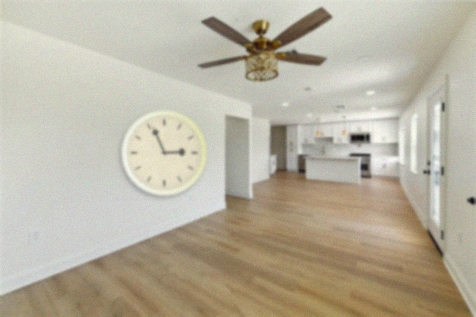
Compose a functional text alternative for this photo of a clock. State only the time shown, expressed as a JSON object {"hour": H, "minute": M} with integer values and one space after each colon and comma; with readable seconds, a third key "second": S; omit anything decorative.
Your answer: {"hour": 2, "minute": 56}
